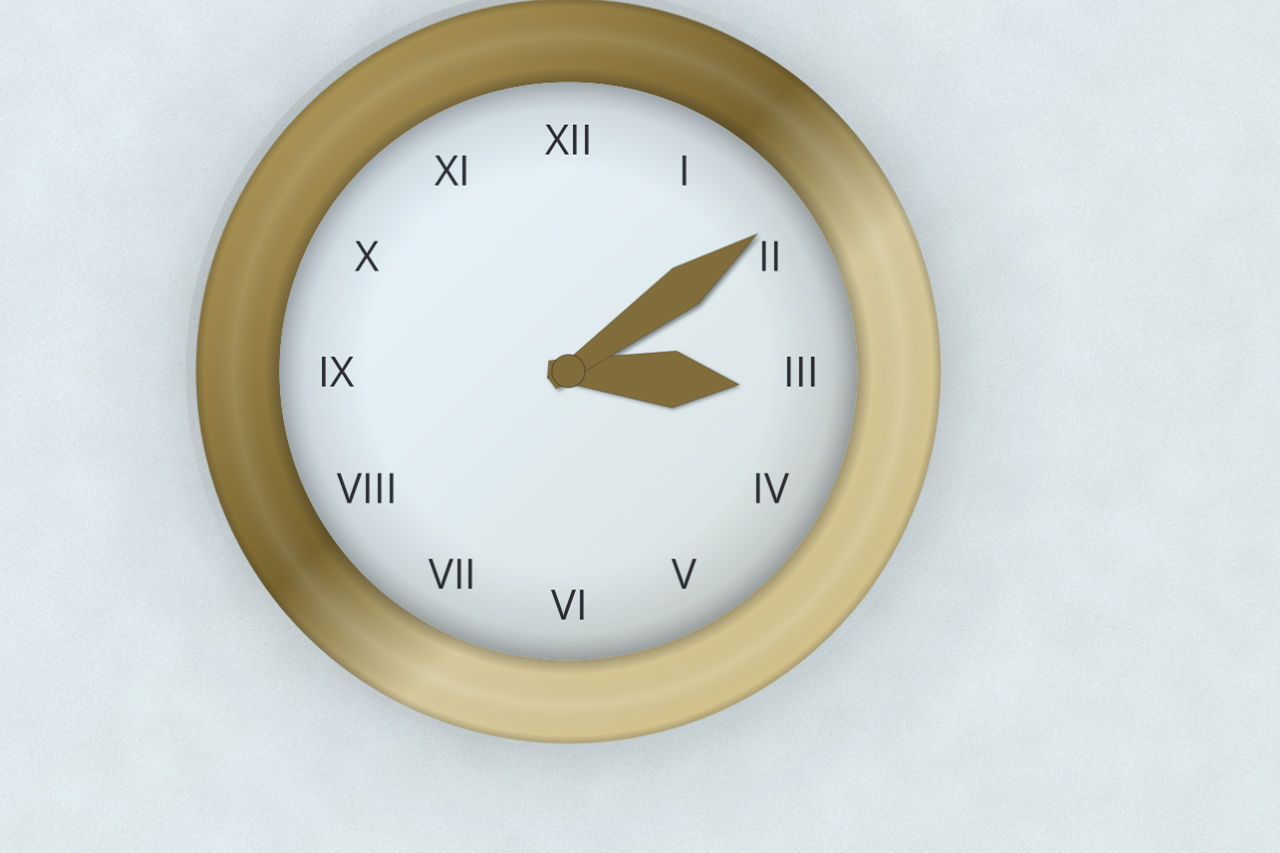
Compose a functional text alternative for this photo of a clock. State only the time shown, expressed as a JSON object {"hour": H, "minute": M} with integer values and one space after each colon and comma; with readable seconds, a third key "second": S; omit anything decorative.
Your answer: {"hour": 3, "minute": 9}
